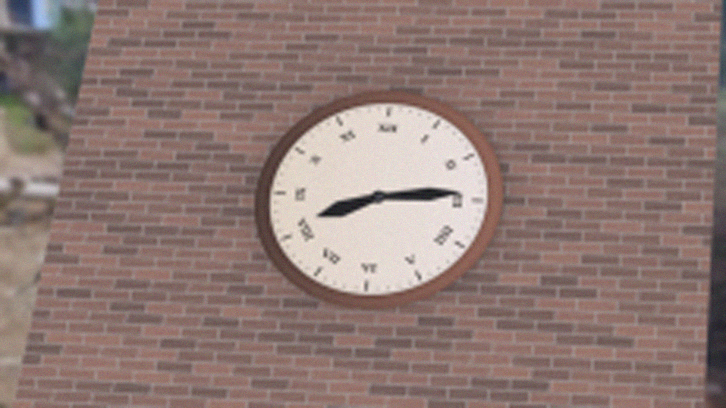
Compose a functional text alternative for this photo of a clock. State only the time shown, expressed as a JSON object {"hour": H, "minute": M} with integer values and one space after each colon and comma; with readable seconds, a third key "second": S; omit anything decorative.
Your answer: {"hour": 8, "minute": 14}
